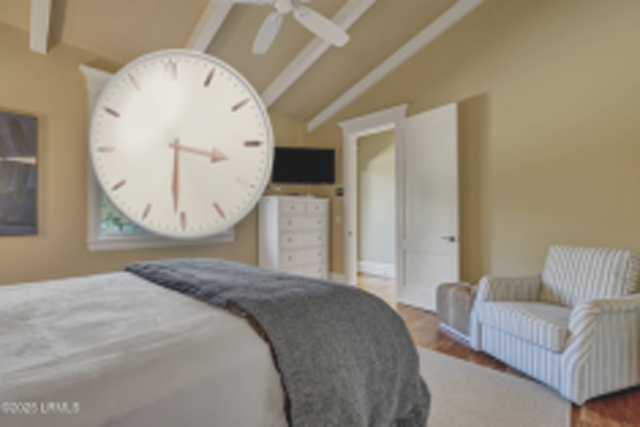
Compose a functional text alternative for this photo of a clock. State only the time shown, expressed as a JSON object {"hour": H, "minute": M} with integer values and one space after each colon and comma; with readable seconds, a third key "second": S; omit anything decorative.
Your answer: {"hour": 3, "minute": 31}
